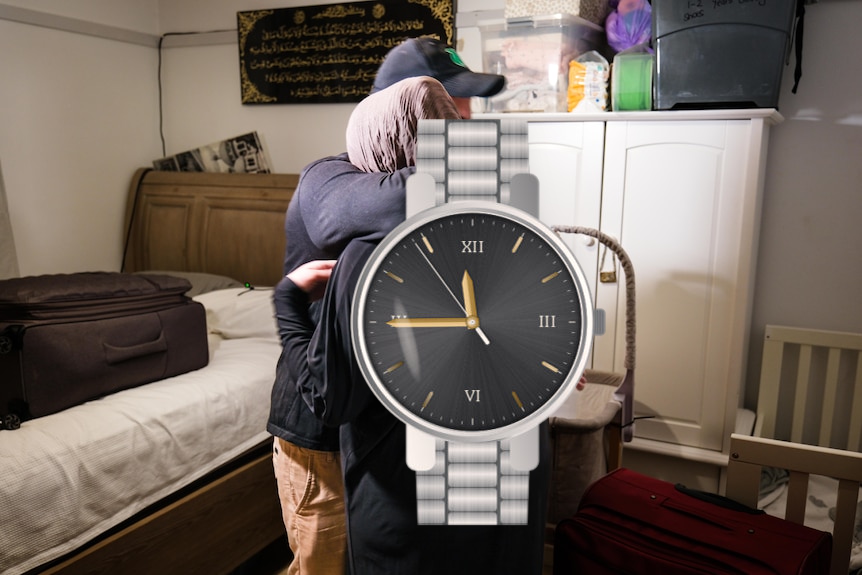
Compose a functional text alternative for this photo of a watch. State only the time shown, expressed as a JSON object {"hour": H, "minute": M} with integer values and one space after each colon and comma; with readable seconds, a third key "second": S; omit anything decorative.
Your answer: {"hour": 11, "minute": 44, "second": 54}
